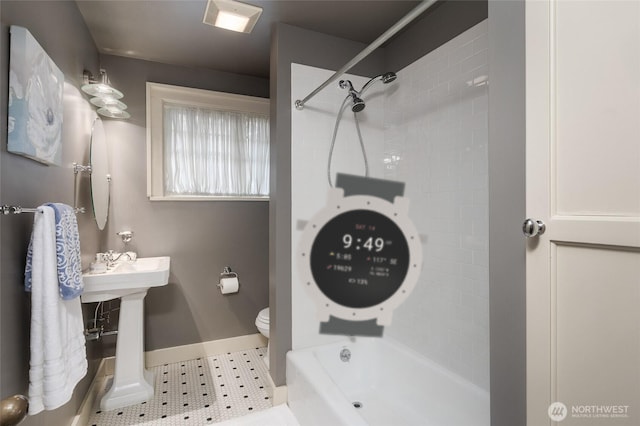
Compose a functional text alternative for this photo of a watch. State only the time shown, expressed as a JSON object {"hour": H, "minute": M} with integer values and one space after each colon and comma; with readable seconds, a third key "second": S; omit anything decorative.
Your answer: {"hour": 9, "minute": 49}
